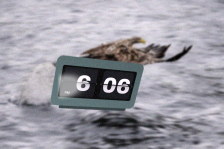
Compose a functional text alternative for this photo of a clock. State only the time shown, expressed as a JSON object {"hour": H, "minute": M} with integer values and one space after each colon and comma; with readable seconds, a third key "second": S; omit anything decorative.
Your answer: {"hour": 6, "minute": 6}
